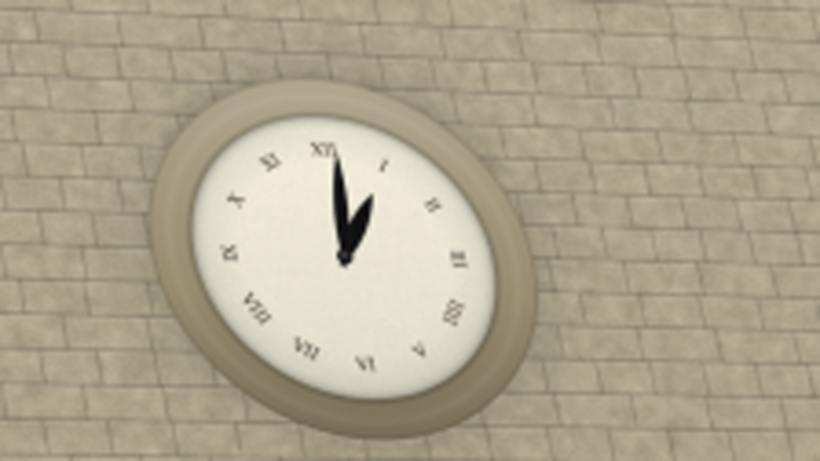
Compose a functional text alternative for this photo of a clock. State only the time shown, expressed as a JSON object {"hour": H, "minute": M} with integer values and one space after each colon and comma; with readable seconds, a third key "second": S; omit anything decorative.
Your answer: {"hour": 1, "minute": 1}
